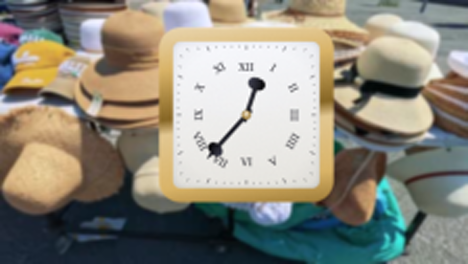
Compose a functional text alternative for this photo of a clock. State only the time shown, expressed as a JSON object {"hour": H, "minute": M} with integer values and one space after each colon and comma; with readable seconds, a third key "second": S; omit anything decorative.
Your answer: {"hour": 12, "minute": 37}
